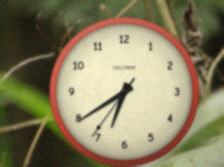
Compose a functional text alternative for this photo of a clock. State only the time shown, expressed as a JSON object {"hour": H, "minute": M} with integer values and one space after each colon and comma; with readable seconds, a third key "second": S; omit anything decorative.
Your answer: {"hour": 6, "minute": 39, "second": 36}
